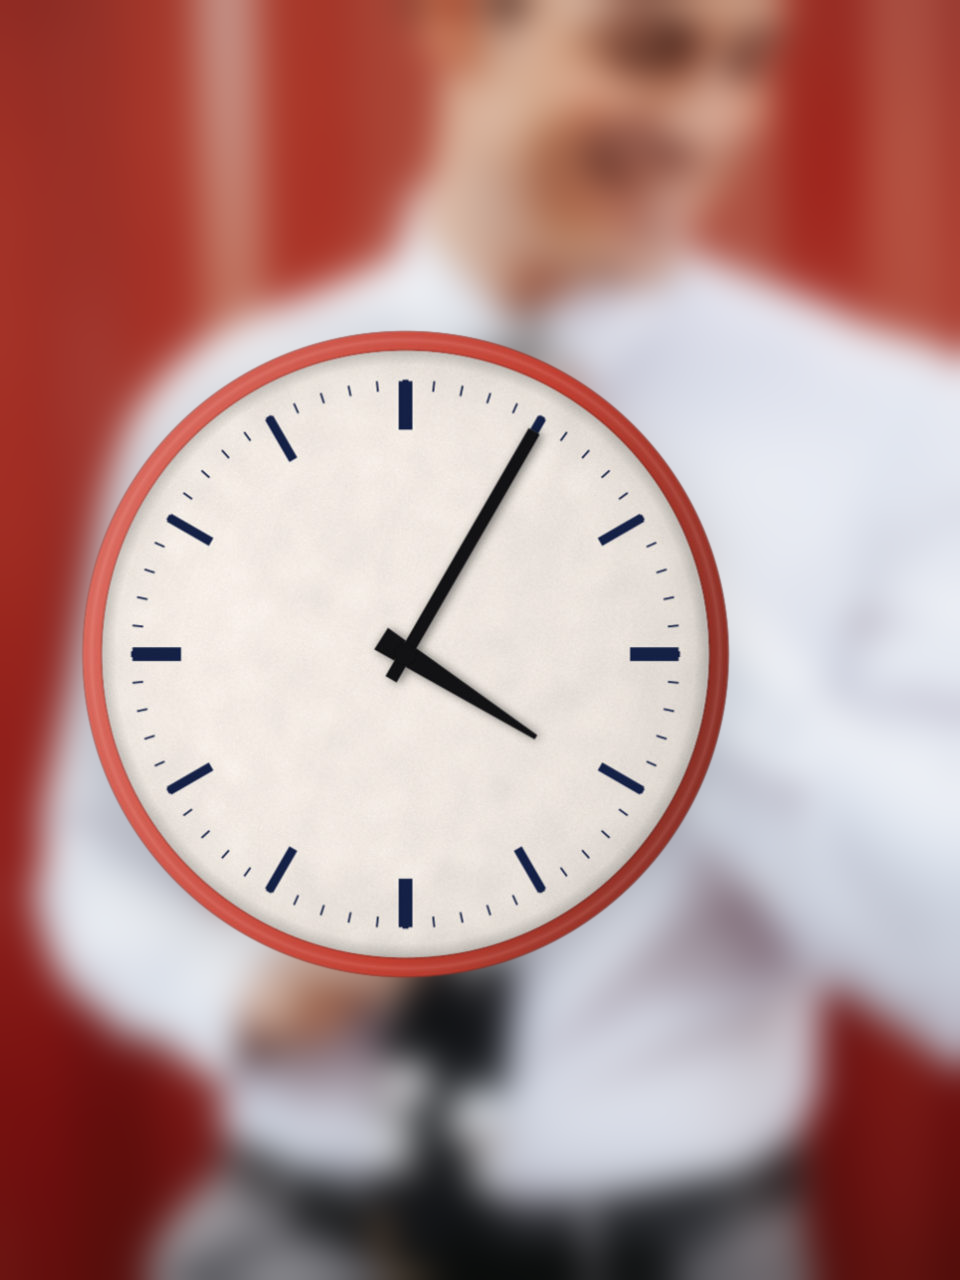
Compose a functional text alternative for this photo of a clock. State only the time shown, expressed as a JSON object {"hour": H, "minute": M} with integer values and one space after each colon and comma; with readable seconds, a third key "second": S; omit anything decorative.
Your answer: {"hour": 4, "minute": 5}
